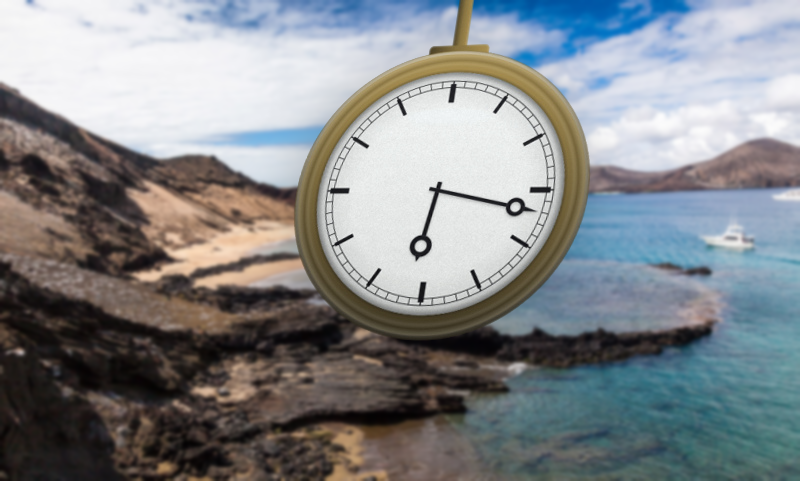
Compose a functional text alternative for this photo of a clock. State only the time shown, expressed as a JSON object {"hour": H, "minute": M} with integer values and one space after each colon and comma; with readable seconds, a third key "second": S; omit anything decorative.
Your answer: {"hour": 6, "minute": 17}
